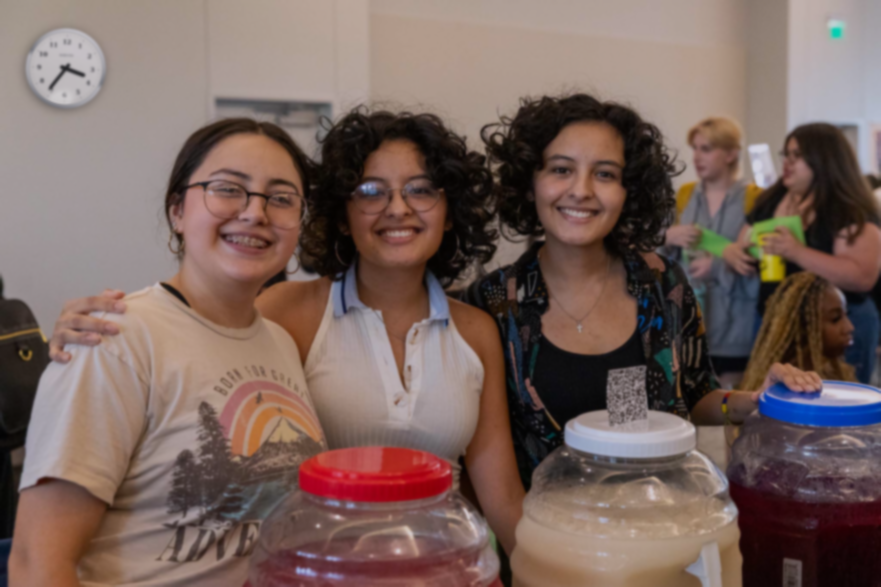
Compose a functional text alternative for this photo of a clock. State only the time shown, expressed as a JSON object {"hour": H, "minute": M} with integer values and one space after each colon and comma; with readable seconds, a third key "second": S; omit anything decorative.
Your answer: {"hour": 3, "minute": 36}
